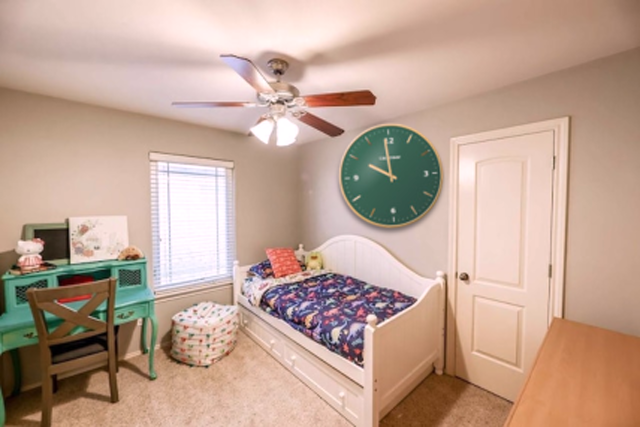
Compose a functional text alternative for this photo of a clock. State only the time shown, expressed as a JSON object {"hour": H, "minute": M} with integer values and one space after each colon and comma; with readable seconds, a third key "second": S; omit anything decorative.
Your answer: {"hour": 9, "minute": 59}
